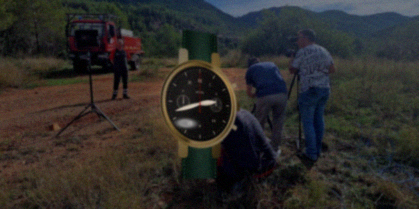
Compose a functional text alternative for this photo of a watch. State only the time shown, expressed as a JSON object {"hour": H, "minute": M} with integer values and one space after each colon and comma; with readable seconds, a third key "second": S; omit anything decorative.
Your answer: {"hour": 2, "minute": 42}
